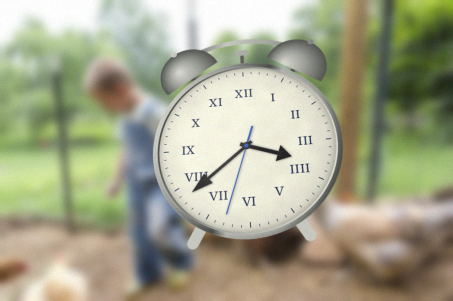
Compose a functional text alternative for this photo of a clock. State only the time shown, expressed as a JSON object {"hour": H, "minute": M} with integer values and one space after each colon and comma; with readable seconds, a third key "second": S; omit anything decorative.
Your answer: {"hour": 3, "minute": 38, "second": 33}
